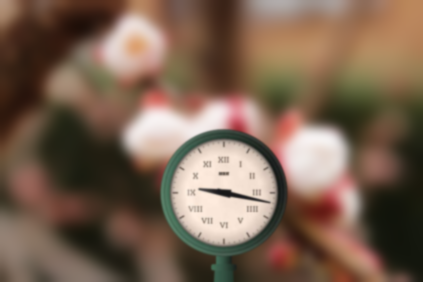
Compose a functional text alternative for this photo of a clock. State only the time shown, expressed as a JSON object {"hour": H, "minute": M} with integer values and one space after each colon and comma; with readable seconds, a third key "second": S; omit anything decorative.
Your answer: {"hour": 9, "minute": 17}
